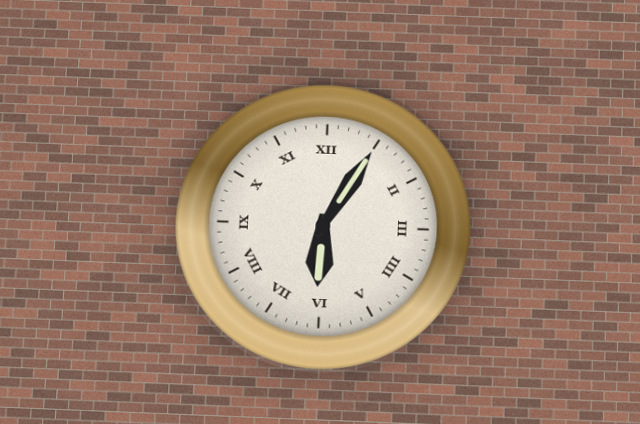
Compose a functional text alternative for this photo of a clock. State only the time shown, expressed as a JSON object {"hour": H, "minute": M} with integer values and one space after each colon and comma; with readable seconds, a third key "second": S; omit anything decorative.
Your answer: {"hour": 6, "minute": 5}
